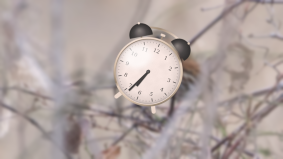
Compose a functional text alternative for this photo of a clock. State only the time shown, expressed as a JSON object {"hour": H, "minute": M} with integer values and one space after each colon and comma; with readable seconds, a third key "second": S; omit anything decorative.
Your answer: {"hour": 6, "minute": 34}
